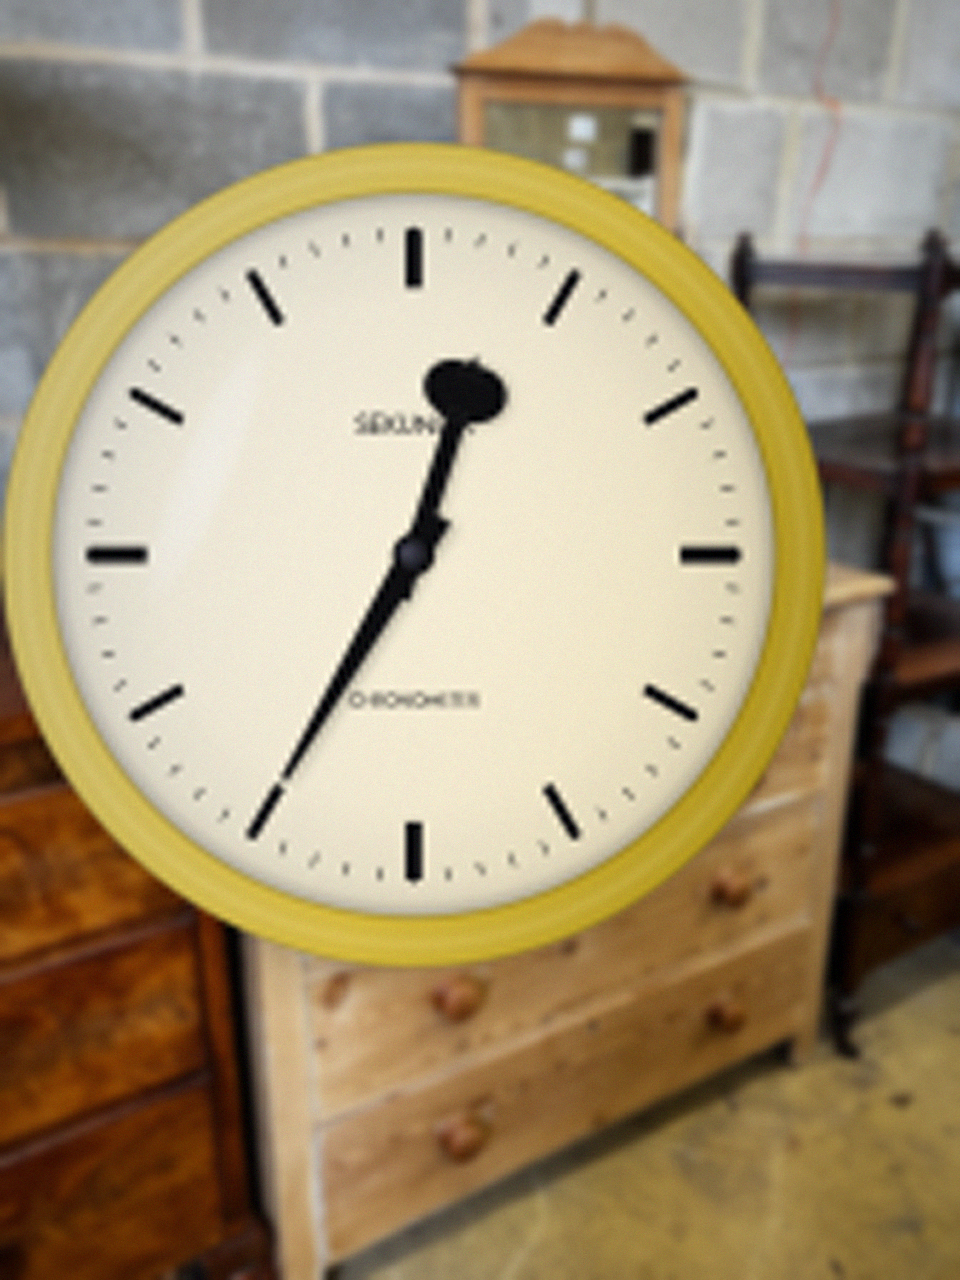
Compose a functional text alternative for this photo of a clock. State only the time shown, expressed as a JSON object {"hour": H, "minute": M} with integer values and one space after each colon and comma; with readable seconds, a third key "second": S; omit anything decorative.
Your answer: {"hour": 12, "minute": 35}
